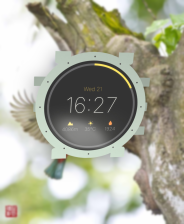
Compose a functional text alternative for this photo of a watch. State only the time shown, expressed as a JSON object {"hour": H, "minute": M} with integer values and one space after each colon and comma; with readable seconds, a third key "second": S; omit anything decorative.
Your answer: {"hour": 16, "minute": 27}
